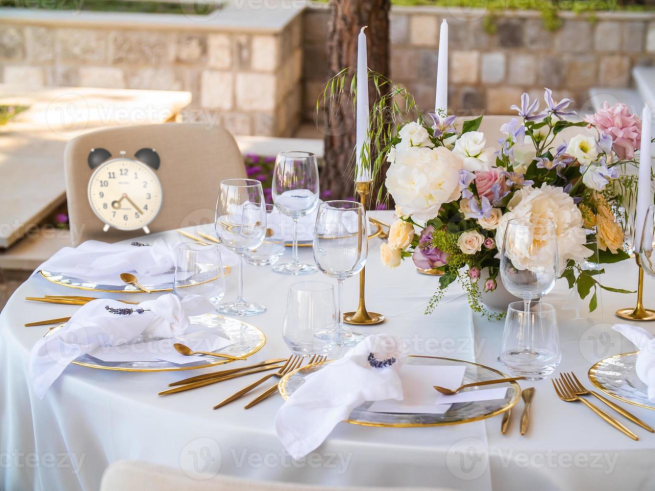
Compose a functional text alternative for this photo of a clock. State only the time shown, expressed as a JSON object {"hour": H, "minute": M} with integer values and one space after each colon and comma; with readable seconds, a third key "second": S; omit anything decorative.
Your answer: {"hour": 7, "minute": 23}
